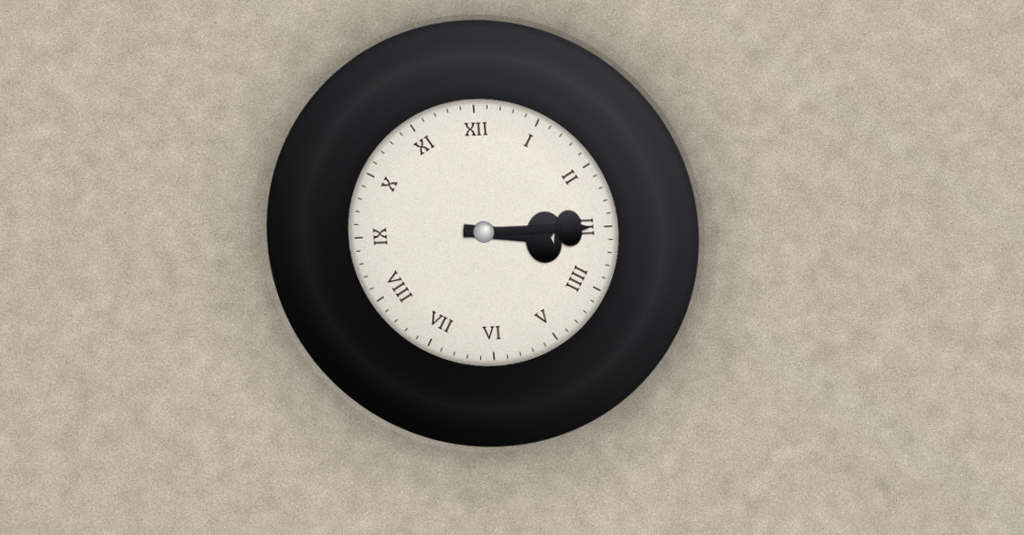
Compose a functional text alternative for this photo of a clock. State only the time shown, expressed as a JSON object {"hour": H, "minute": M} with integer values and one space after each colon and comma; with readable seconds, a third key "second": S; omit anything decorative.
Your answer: {"hour": 3, "minute": 15}
